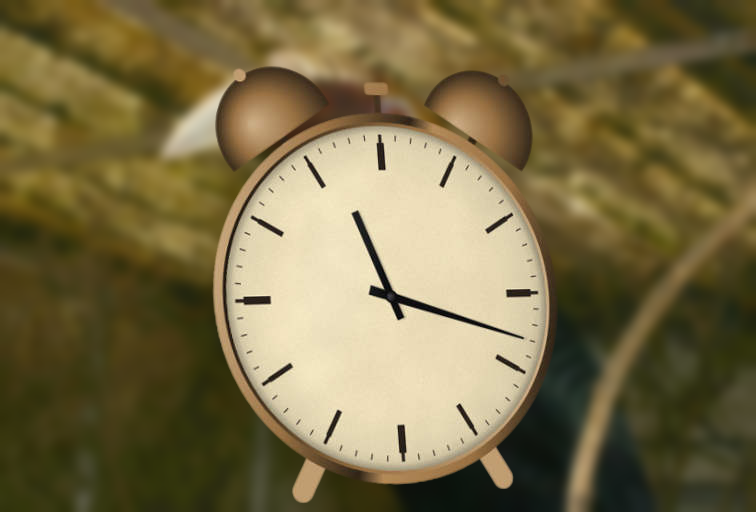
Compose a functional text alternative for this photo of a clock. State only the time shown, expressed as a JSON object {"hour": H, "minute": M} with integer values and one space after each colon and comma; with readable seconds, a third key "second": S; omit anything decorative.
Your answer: {"hour": 11, "minute": 18}
